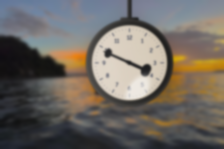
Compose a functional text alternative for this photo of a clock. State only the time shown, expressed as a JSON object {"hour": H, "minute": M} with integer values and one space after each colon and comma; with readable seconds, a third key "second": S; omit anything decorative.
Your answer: {"hour": 3, "minute": 49}
